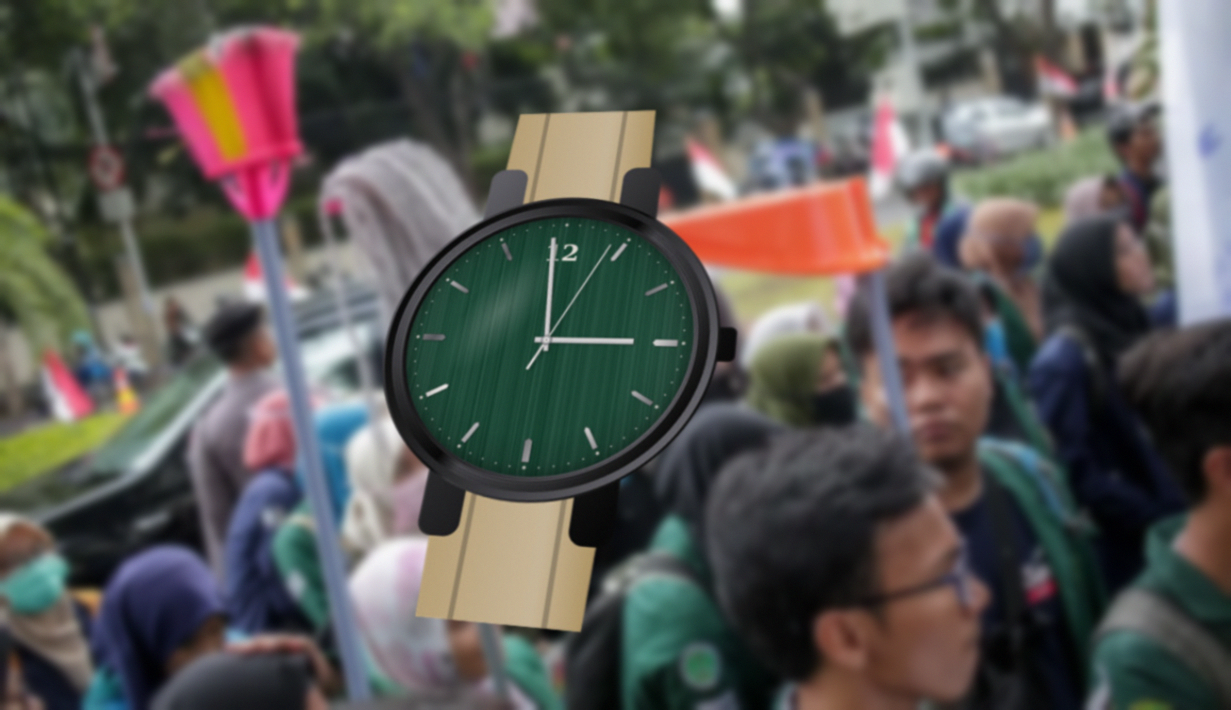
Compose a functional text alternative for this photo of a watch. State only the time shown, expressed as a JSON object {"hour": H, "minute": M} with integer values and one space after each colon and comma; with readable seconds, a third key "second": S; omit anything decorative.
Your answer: {"hour": 2, "minute": 59, "second": 4}
